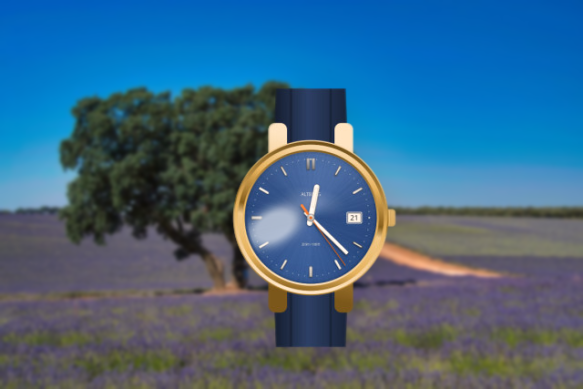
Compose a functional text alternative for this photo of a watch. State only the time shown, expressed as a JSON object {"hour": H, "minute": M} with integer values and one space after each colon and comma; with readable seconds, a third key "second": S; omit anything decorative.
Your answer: {"hour": 12, "minute": 22, "second": 24}
